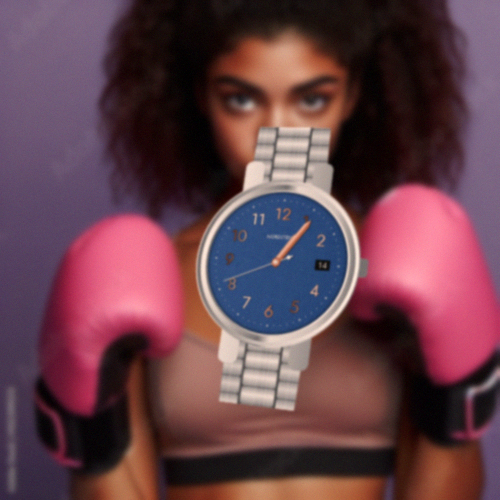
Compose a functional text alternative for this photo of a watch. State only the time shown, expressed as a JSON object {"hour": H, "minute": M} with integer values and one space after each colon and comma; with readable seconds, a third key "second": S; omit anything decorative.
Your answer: {"hour": 1, "minute": 5, "second": 41}
